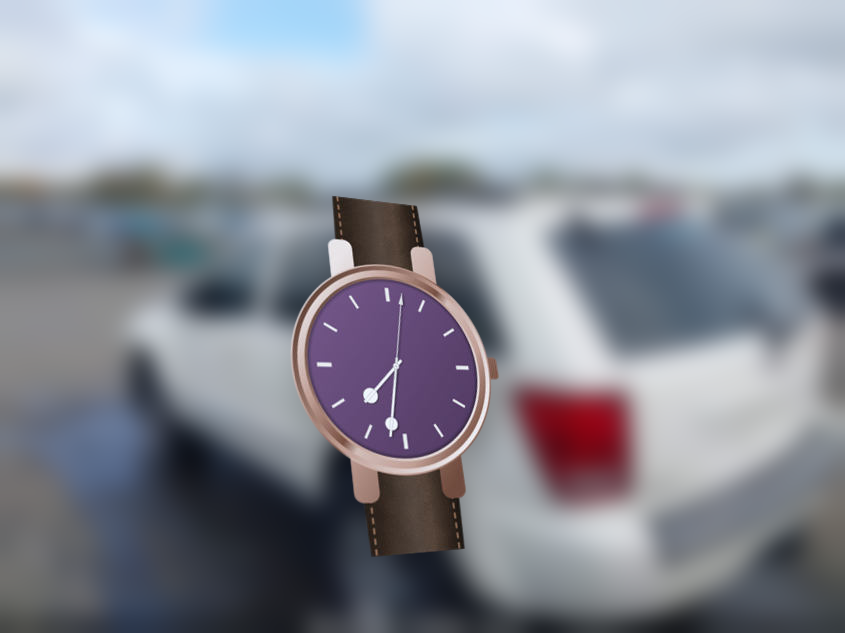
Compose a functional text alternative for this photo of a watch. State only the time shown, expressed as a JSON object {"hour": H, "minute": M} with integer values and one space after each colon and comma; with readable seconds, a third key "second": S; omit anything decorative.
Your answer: {"hour": 7, "minute": 32, "second": 2}
